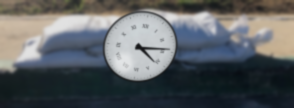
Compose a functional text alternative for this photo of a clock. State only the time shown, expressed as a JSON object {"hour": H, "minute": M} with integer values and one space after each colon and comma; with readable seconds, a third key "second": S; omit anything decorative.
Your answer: {"hour": 4, "minute": 14}
